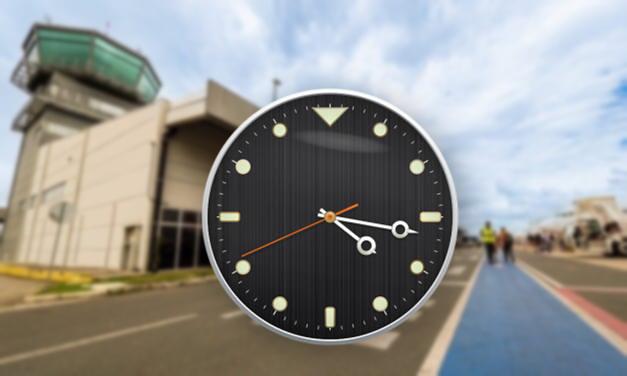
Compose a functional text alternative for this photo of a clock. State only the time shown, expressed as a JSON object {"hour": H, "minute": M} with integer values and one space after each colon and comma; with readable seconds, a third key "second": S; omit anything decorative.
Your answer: {"hour": 4, "minute": 16, "second": 41}
